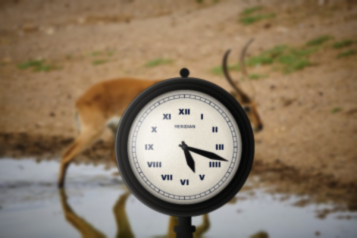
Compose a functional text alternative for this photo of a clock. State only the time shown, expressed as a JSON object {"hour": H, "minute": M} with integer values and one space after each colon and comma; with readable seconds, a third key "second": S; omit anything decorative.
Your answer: {"hour": 5, "minute": 18}
